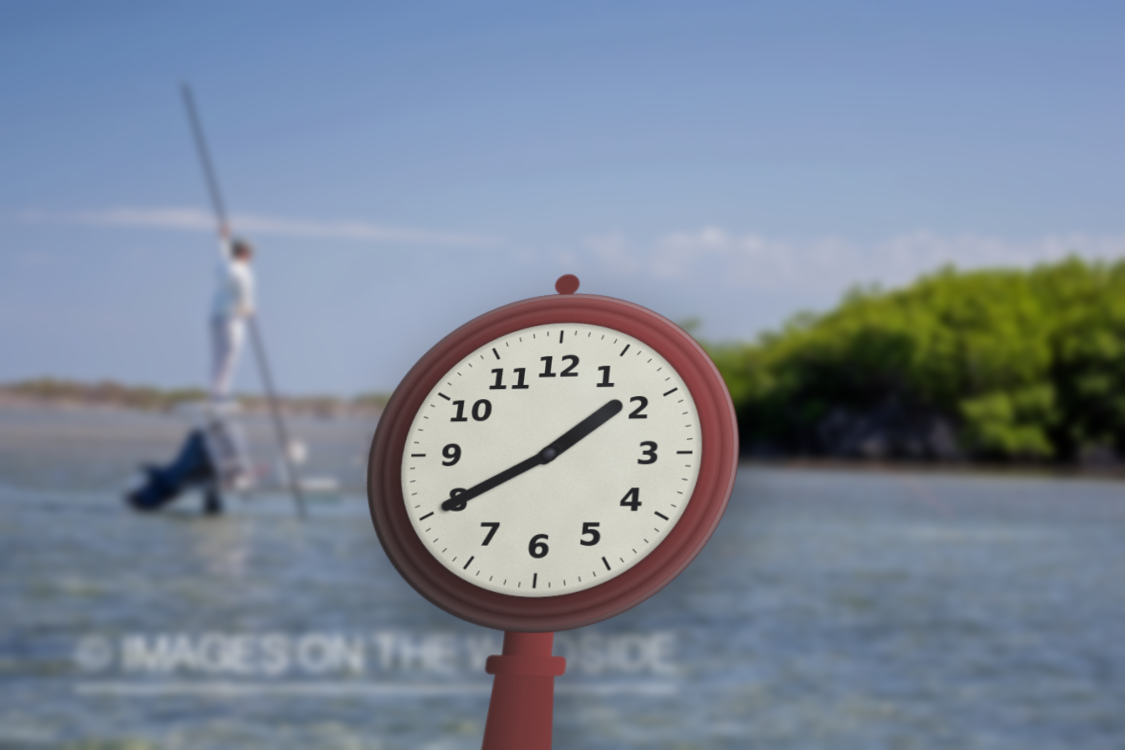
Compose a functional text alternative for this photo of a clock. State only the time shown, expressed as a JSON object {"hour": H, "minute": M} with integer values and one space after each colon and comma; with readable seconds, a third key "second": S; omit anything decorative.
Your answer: {"hour": 1, "minute": 40}
